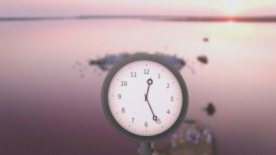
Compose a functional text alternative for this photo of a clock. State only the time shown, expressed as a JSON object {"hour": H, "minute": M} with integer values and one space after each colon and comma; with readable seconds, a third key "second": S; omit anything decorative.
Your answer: {"hour": 12, "minute": 26}
